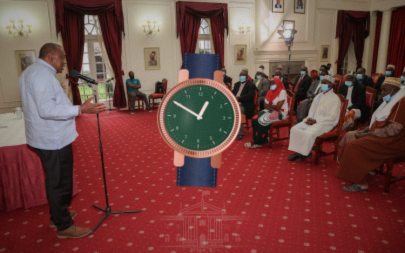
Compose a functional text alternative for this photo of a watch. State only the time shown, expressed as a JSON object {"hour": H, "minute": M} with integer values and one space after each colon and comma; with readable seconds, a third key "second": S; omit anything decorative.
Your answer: {"hour": 12, "minute": 50}
